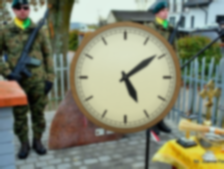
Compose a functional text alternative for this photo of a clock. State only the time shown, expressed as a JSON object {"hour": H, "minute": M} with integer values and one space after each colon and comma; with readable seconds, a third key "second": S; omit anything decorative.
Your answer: {"hour": 5, "minute": 9}
